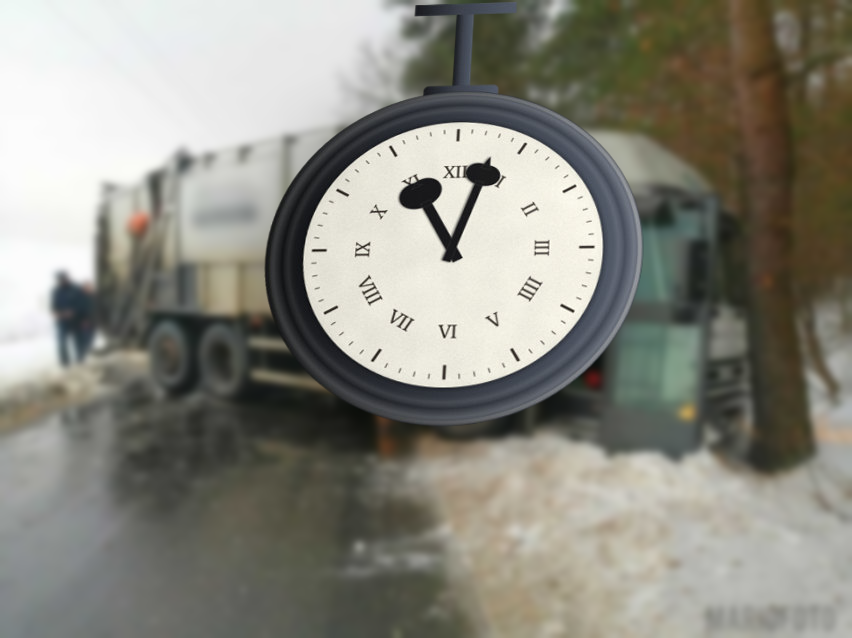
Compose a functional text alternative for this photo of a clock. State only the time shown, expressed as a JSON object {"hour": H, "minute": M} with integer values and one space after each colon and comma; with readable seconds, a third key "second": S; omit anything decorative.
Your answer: {"hour": 11, "minute": 3}
